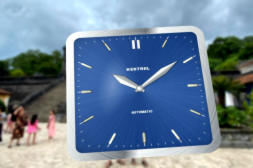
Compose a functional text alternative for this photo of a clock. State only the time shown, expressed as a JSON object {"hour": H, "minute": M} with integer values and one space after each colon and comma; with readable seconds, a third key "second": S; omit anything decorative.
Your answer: {"hour": 10, "minute": 9}
